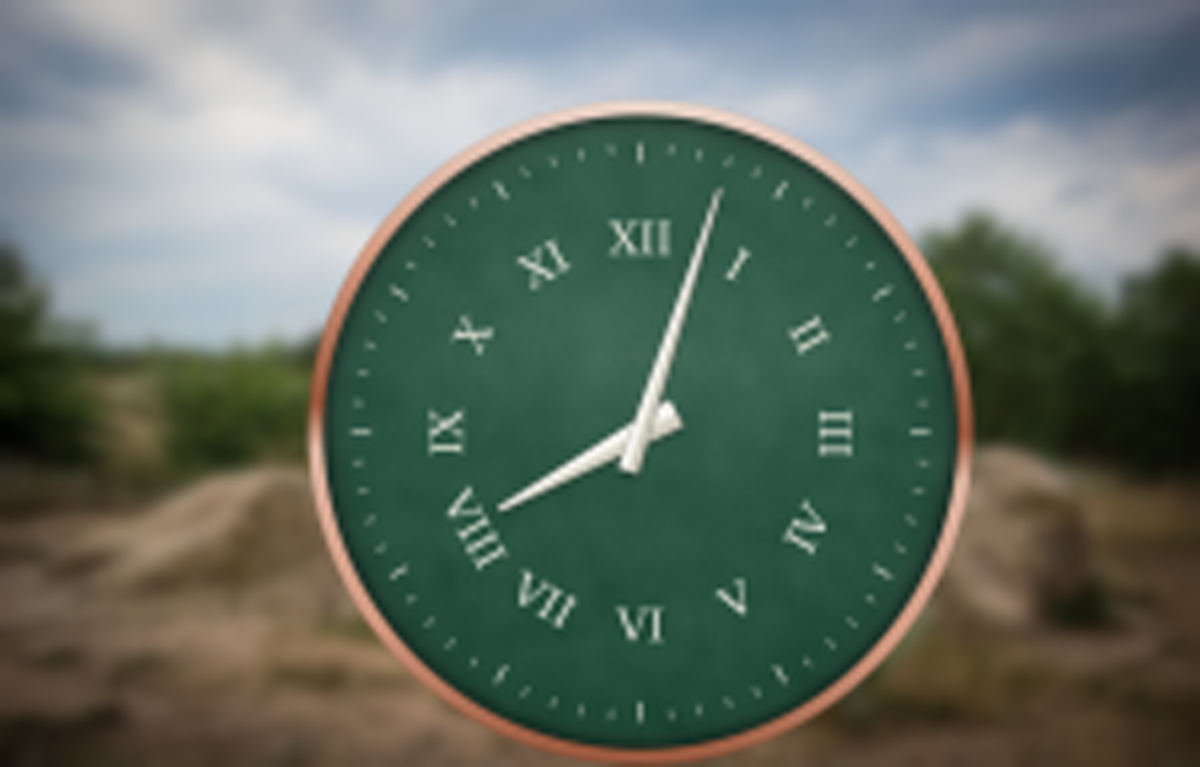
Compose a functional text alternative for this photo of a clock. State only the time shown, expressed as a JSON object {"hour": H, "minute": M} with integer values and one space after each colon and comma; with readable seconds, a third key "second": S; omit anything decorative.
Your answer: {"hour": 8, "minute": 3}
